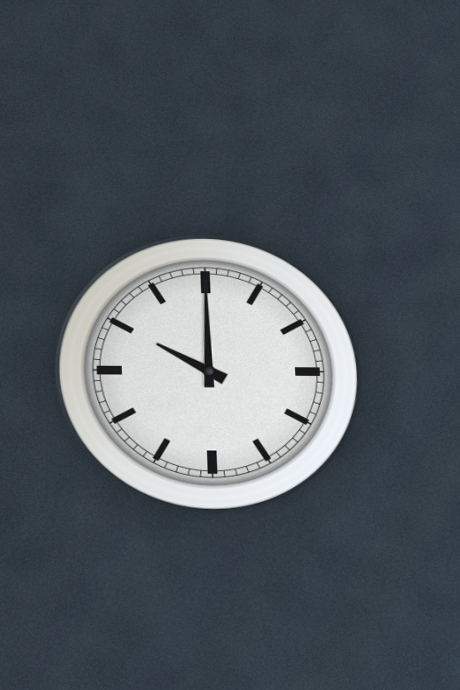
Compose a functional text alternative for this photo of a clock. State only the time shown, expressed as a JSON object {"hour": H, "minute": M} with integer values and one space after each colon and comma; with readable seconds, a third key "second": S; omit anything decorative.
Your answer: {"hour": 10, "minute": 0}
